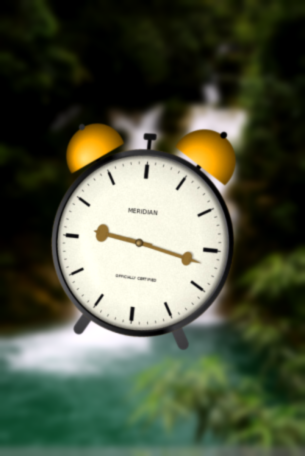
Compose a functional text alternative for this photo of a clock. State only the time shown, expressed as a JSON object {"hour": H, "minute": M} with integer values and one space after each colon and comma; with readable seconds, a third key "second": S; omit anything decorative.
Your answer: {"hour": 9, "minute": 17}
